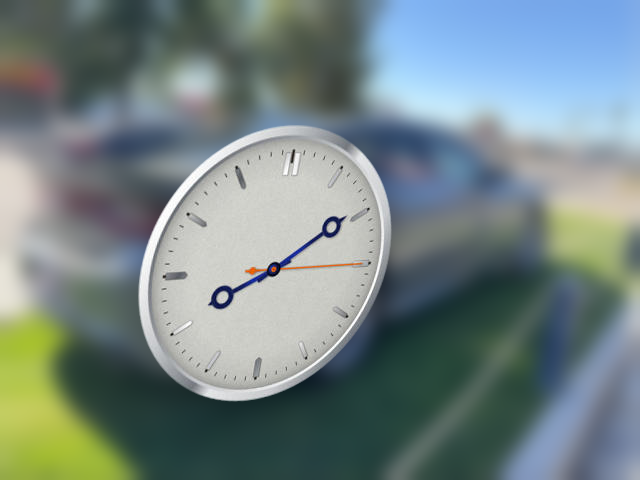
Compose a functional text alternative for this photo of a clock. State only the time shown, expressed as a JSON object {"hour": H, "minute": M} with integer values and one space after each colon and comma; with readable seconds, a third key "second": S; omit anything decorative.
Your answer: {"hour": 8, "minute": 9, "second": 15}
